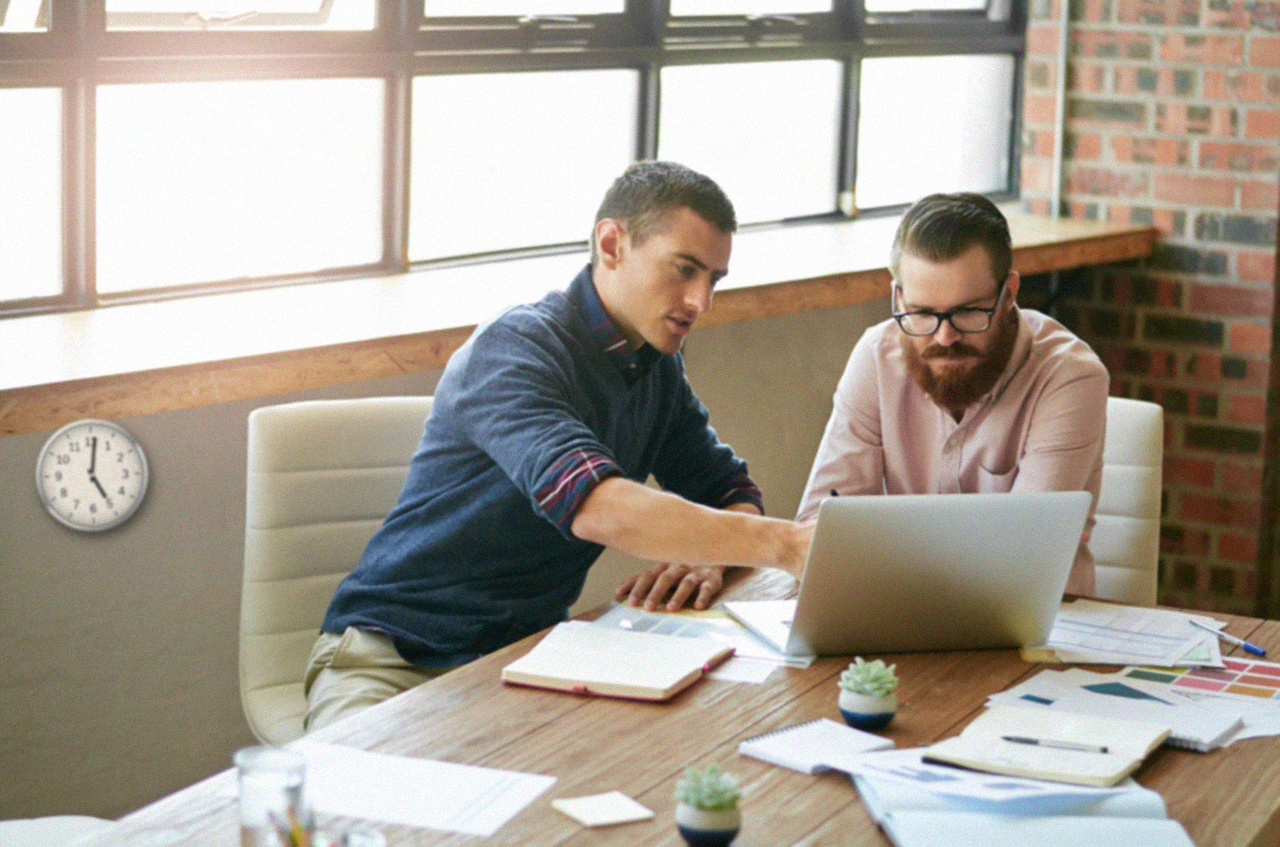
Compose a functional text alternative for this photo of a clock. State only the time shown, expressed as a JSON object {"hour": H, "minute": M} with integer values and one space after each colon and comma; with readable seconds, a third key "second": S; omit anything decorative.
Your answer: {"hour": 5, "minute": 1}
